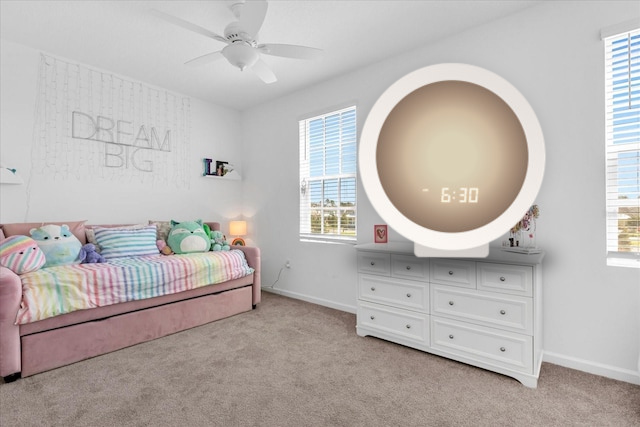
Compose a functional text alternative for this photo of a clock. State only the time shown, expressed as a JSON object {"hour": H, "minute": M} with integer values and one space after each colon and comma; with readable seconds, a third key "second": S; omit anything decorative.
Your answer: {"hour": 6, "minute": 30}
